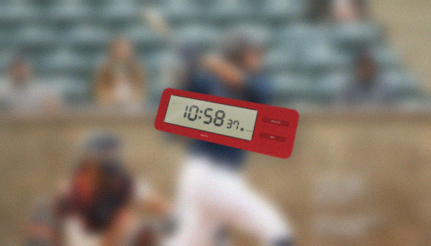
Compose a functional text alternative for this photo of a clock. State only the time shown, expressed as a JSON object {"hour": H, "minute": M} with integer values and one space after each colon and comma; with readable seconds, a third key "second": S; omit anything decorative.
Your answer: {"hour": 10, "minute": 58, "second": 37}
